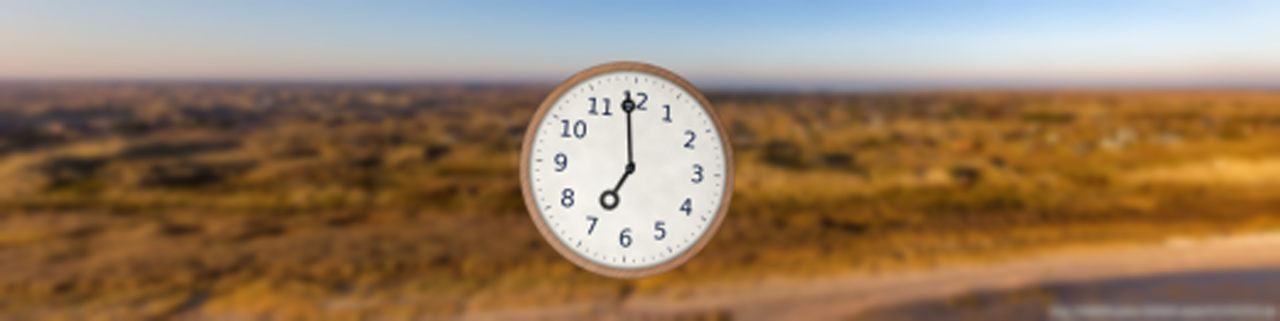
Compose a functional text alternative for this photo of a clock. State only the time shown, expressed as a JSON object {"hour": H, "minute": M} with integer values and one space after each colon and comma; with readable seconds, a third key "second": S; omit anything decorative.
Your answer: {"hour": 6, "minute": 59}
